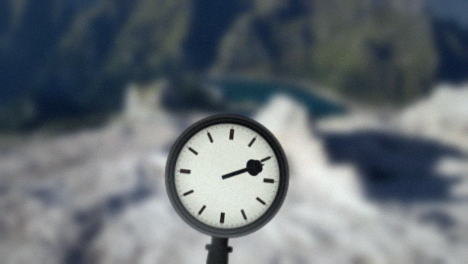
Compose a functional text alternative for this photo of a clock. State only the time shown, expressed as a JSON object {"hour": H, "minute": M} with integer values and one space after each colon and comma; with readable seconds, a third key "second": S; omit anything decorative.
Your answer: {"hour": 2, "minute": 11}
